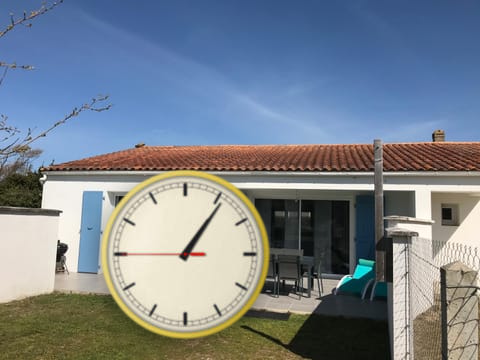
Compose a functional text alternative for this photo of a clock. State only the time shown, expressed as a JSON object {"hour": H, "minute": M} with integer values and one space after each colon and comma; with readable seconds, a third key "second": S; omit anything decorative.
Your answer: {"hour": 1, "minute": 5, "second": 45}
